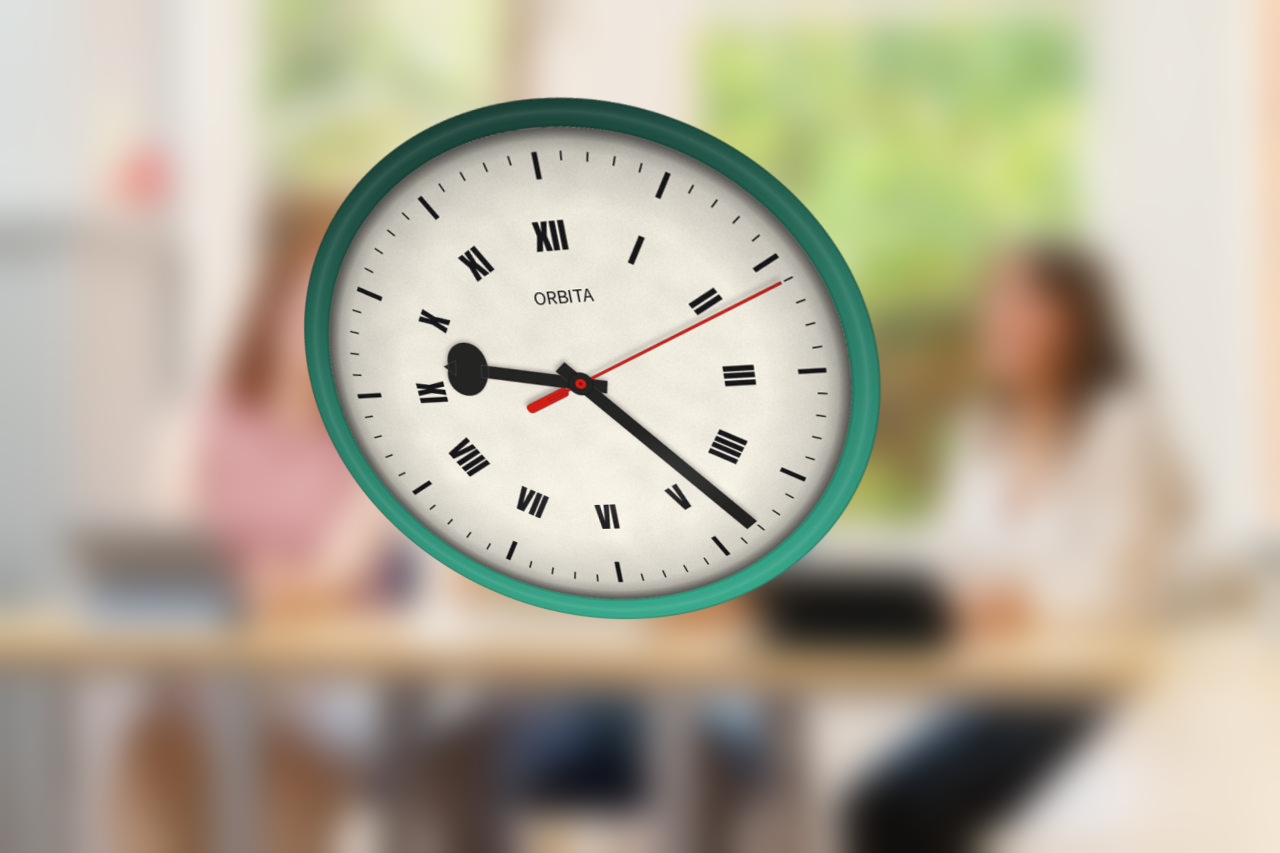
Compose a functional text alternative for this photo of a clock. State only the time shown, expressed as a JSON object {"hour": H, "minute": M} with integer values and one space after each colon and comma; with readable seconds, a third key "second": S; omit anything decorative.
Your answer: {"hour": 9, "minute": 23, "second": 11}
